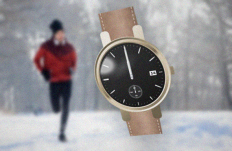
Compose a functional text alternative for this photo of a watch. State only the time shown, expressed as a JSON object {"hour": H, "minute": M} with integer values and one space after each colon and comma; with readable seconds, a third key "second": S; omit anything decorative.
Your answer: {"hour": 12, "minute": 0}
